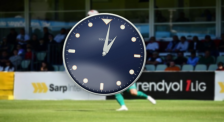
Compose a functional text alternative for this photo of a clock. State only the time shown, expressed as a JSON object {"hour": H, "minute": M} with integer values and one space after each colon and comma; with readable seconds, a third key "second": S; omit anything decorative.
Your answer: {"hour": 1, "minute": 1}
